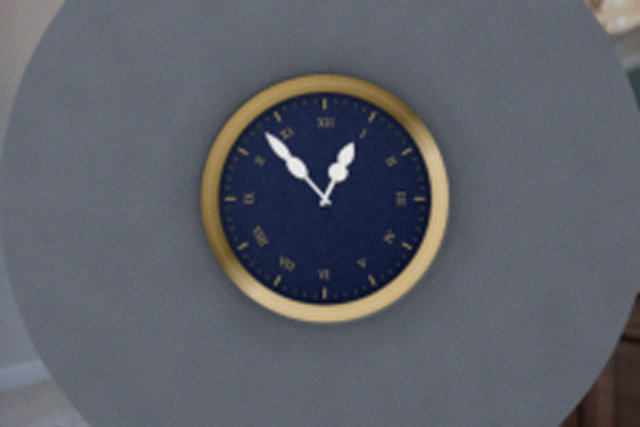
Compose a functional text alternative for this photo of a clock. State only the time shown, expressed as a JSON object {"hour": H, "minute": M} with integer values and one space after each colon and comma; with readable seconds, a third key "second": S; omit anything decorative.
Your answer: {"hour": 12, "minute": 53}
